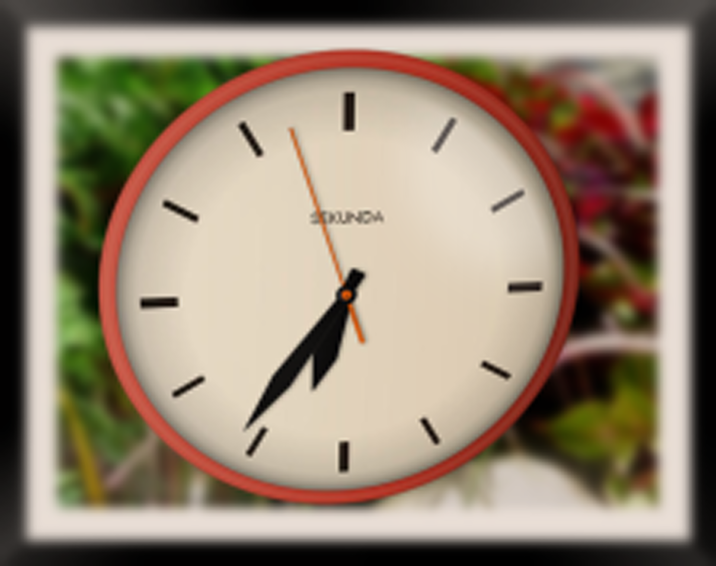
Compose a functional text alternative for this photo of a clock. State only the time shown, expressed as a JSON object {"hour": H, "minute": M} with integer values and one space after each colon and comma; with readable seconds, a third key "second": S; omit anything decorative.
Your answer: {"hour": 6, "minute": 35, "second": 57}
